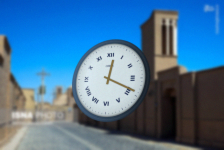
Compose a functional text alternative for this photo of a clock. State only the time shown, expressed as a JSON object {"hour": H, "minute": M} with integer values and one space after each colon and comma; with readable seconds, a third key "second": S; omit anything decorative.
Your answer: {"hour": 12, "minute": 19}
